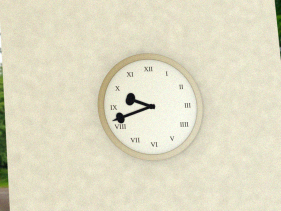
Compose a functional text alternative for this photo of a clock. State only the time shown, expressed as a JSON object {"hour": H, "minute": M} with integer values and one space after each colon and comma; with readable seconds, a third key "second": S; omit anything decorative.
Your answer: {"hour": 9, "minute": 42}
